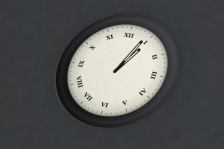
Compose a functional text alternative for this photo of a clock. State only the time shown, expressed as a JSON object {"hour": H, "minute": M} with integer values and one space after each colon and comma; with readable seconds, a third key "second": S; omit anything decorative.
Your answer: {"hour": 1, "minute": 4}
